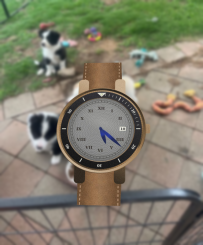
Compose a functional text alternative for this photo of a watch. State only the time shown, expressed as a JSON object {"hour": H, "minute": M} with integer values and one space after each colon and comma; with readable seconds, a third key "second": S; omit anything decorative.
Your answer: {"hour": 5, "minute": 22}
